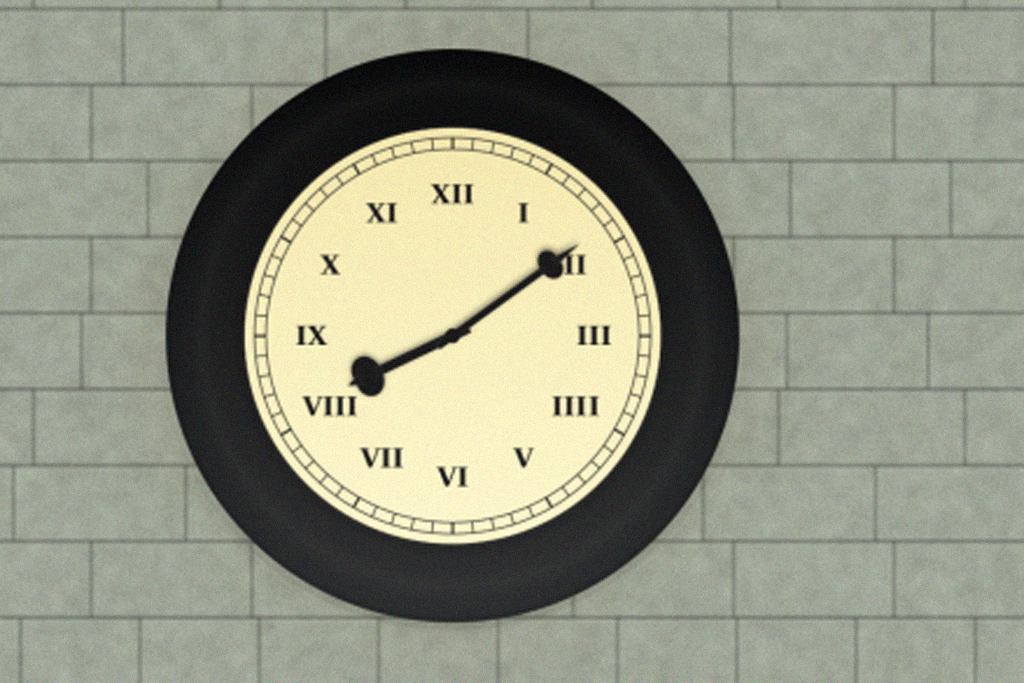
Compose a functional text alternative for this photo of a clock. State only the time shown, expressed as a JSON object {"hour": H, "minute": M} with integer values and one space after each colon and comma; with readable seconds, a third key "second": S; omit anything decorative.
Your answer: {"hour": 8, "minute": 9}
